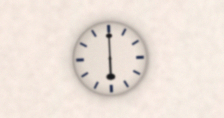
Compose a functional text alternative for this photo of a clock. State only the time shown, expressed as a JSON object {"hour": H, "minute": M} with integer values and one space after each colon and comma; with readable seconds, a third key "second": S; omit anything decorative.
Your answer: {"hour": 6, "minute": 0}
